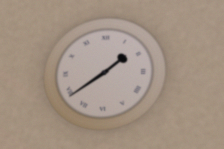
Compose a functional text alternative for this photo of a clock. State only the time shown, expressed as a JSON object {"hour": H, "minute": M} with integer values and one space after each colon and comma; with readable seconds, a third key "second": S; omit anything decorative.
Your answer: {"hour": 1, "minute": 39}
